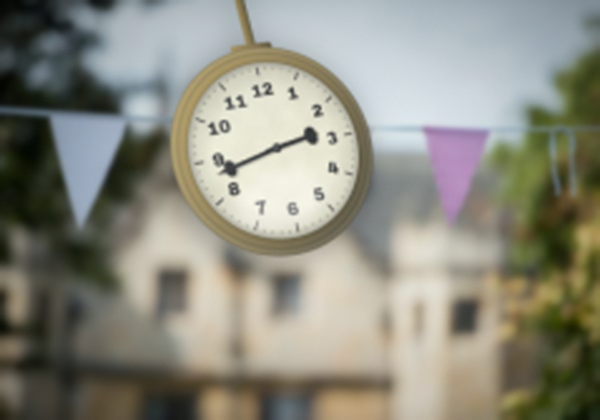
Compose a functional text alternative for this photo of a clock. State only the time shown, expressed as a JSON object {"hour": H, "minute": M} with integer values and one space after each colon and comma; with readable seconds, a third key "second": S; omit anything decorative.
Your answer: {"hour": 2, "minute": 43}
